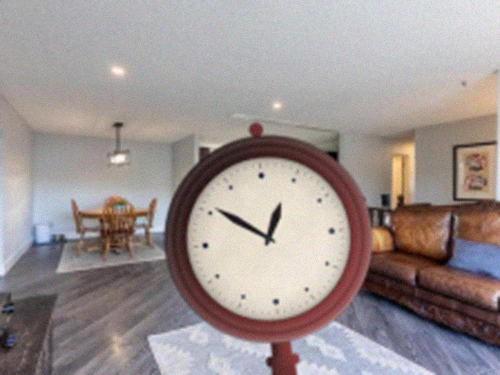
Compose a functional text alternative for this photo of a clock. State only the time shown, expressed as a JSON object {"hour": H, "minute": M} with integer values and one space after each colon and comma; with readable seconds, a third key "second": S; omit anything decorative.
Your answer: {"hour": 12, "minute": 51}
